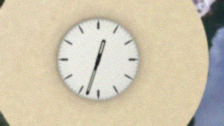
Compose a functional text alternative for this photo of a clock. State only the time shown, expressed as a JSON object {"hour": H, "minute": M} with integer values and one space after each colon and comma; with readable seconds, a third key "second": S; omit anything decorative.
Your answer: {"hour": 12, "minute": 33}
